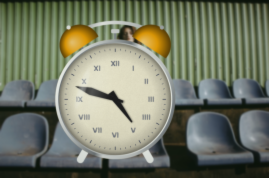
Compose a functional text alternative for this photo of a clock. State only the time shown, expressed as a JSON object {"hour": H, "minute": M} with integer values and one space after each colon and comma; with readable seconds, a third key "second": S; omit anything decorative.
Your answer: {"hour": 4, "minute": 48}
